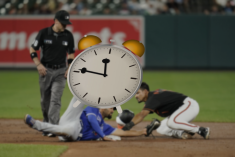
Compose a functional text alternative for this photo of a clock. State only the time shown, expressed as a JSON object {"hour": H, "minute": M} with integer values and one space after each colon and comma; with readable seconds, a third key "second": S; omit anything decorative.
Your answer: {"hour": 11, "minute": 46}
